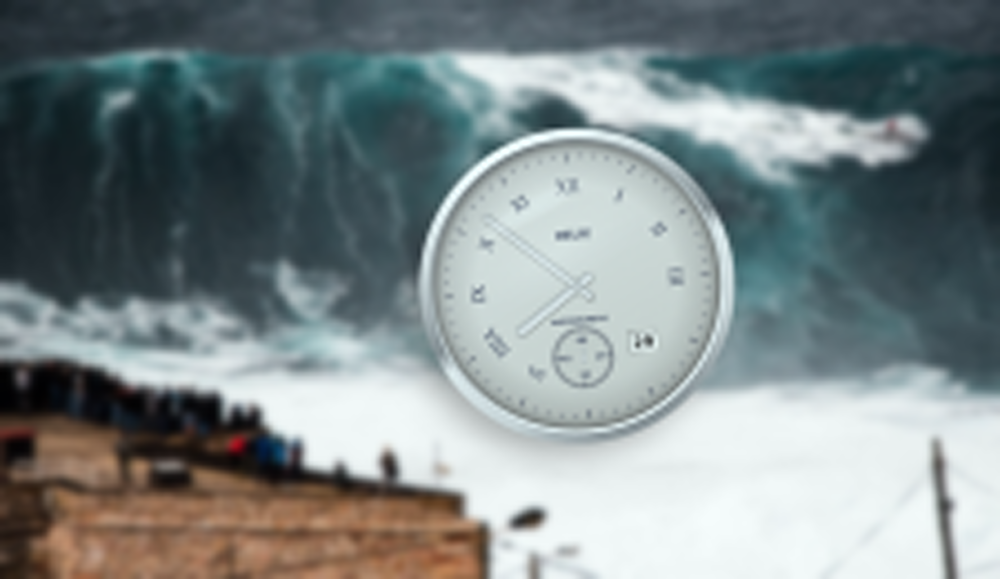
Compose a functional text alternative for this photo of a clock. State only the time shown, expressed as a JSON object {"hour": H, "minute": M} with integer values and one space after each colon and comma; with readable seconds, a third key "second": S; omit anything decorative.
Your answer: {"hour": 7, "minute": 52}
